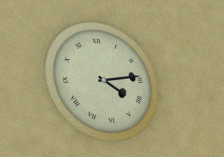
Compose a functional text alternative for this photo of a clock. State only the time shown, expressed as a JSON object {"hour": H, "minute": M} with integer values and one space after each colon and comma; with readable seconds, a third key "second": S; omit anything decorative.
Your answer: {"hour": 4, "minute": 14}
